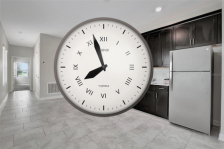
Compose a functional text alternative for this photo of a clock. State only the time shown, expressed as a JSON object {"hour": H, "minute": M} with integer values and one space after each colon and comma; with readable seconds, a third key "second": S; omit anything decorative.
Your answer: {"hour": 7, "minute": 57}
